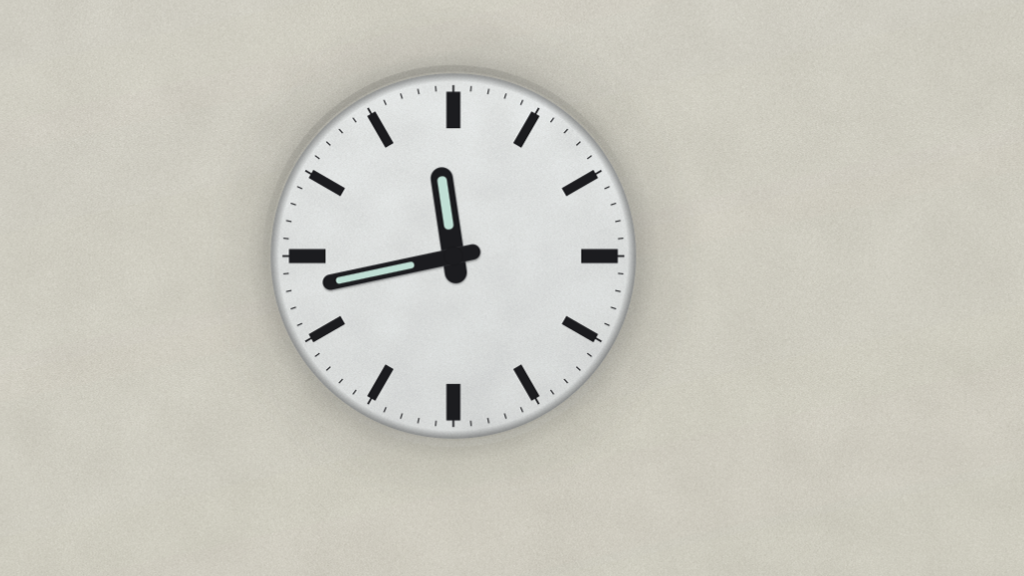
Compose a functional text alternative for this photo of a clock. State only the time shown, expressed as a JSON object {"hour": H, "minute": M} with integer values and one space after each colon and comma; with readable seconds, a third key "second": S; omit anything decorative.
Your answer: {"hour": 11, "minute": 43}
